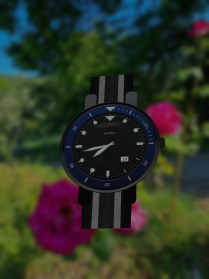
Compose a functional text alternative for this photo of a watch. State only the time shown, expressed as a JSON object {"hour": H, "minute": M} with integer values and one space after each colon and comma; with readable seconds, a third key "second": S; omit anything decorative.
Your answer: {"hour": 7, "minute": 43}
